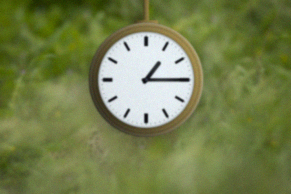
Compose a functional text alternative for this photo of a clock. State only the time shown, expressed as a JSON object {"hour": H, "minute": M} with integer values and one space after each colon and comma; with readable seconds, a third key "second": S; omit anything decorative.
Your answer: {"hour": 1, "minute": 15}
